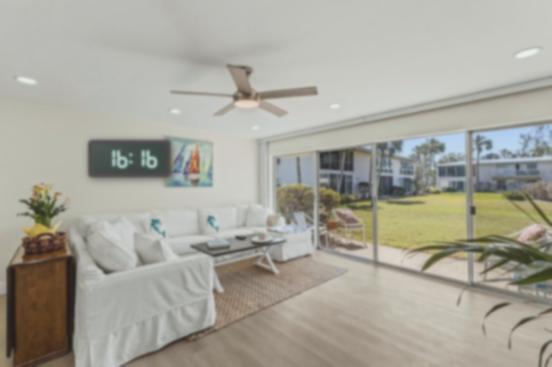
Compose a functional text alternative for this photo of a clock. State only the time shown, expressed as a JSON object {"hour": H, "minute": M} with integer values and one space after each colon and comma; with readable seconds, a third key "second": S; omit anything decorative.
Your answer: {"hour": 16, "minute": 16}
